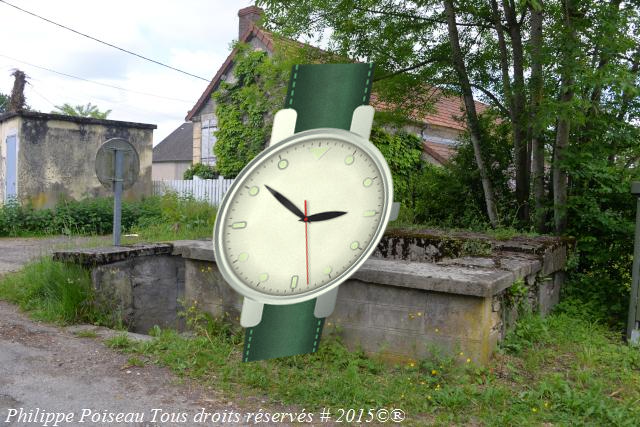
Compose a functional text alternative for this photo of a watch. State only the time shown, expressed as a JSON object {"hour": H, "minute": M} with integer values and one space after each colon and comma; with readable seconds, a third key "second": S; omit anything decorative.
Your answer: {"hour": 2, "minute": 51, "second": 28}
